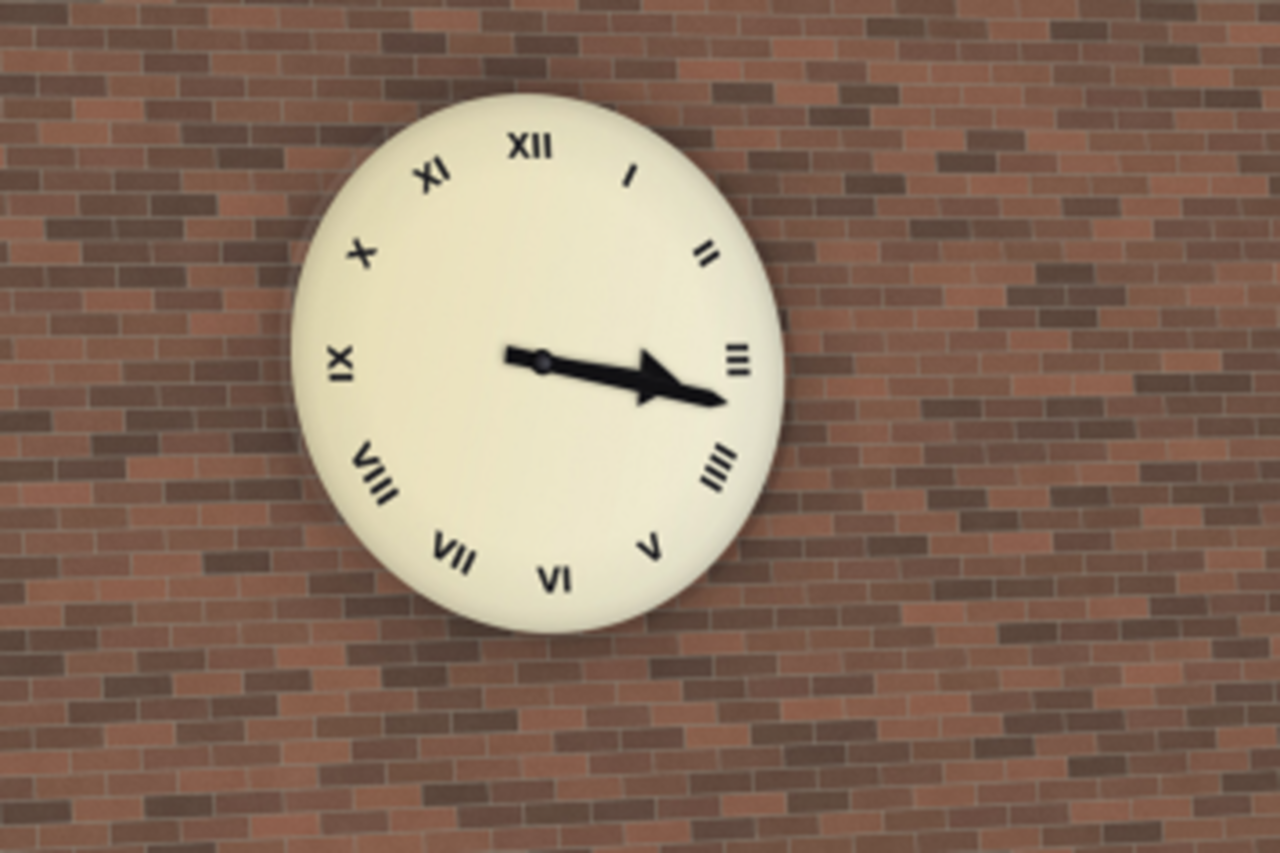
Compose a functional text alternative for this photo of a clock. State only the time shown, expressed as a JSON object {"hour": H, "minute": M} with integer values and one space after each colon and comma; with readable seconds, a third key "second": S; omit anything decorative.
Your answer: {"hour": 3, "minute": 17}
